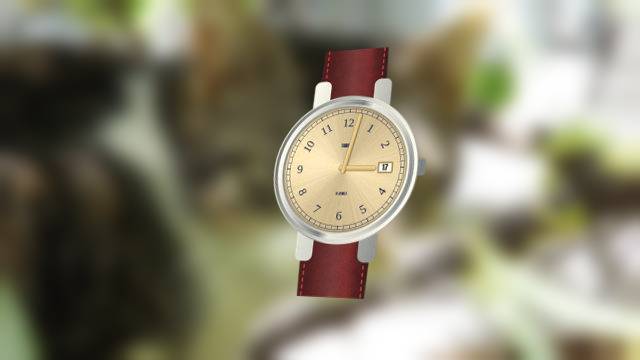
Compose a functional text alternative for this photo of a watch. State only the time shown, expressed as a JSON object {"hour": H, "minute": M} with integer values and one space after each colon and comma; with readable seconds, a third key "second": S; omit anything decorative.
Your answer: {"hour": 3, "minute": 2}
